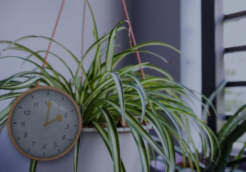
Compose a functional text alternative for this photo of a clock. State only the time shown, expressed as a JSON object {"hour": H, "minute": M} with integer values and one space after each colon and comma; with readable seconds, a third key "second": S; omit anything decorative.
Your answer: {"hour": 2, "minute": 1}
